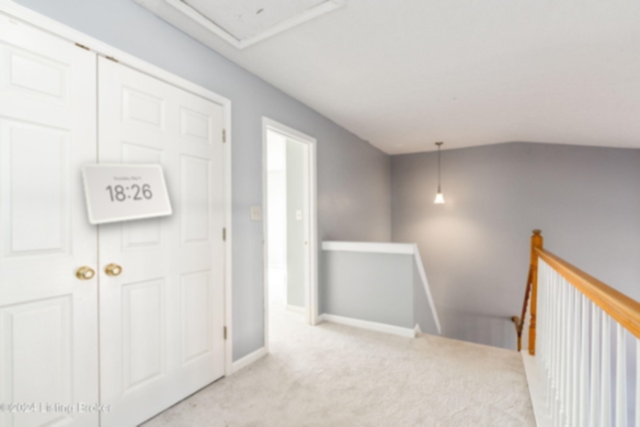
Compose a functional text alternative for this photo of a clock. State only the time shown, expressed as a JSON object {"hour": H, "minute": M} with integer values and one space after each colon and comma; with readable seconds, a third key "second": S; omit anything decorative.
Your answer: {"hour": 18, "minute": 26}
